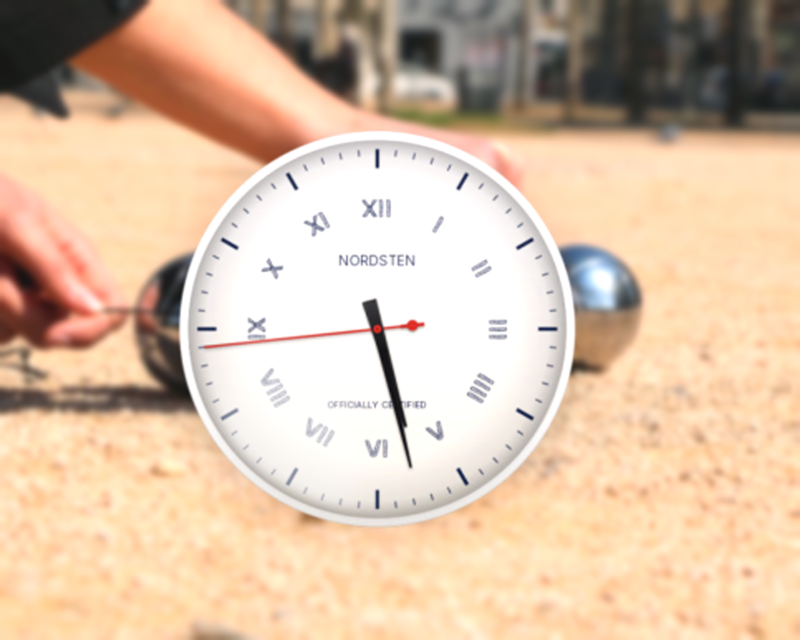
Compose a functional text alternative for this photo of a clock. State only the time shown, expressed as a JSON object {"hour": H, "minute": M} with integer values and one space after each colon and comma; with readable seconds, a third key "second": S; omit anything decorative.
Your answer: {"hour": 5, "minute": 27, "second": 44}
